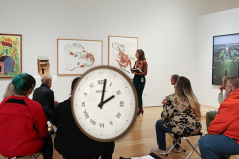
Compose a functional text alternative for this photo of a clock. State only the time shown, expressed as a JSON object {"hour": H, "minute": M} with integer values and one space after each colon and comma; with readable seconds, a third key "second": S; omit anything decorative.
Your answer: {"hour": 2, "minute": 2}
